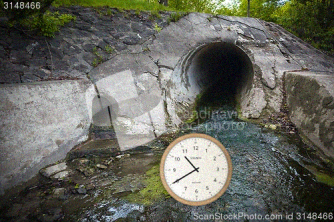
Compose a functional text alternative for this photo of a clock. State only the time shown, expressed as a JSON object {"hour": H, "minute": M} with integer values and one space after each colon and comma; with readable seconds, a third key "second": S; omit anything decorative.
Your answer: {"hour": 10, "minute": 40}
